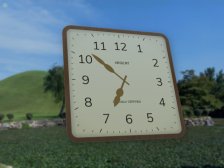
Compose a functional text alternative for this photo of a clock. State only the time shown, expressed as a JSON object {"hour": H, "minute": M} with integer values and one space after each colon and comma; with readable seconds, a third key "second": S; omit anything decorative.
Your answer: {"hour": 6, "minute": 52}
